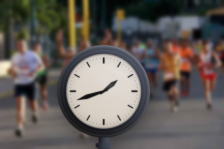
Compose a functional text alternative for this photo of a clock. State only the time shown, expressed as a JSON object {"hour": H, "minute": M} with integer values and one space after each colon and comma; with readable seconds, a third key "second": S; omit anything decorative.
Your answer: {"hour": 1, "minute": 42}
